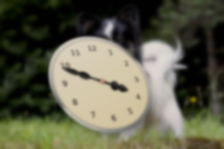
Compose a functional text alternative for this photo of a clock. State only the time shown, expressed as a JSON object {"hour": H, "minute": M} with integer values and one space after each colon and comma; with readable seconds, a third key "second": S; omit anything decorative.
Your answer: {"hour": 3, "minute": 49}
